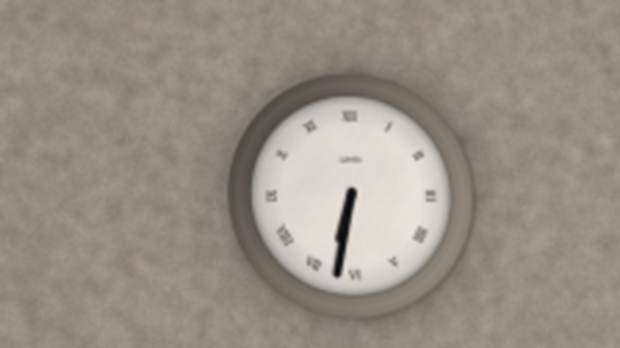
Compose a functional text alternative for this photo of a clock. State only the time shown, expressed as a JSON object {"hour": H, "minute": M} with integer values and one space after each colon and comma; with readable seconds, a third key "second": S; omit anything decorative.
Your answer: {"hour": 6, "minute": 32}
